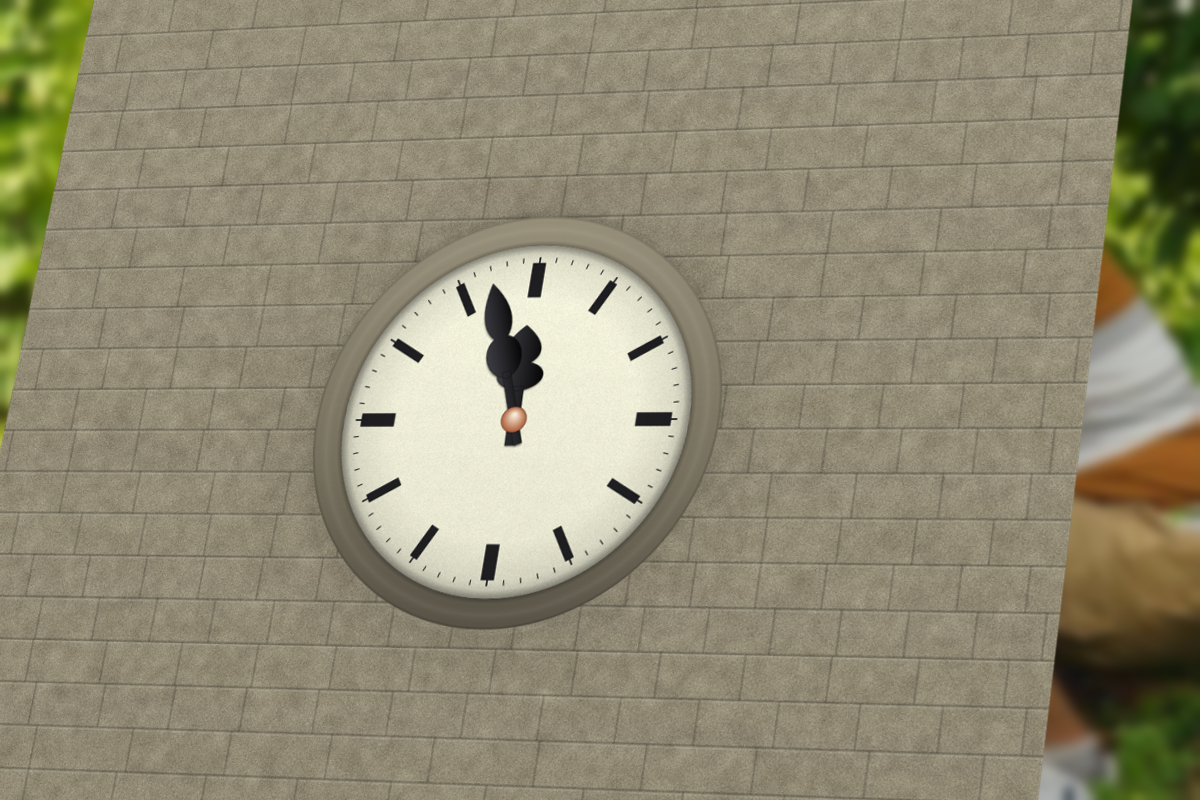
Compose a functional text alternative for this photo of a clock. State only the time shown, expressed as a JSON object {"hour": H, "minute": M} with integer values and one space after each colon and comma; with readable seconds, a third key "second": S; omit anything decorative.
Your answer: {"hour": 11, "minute": 57}
